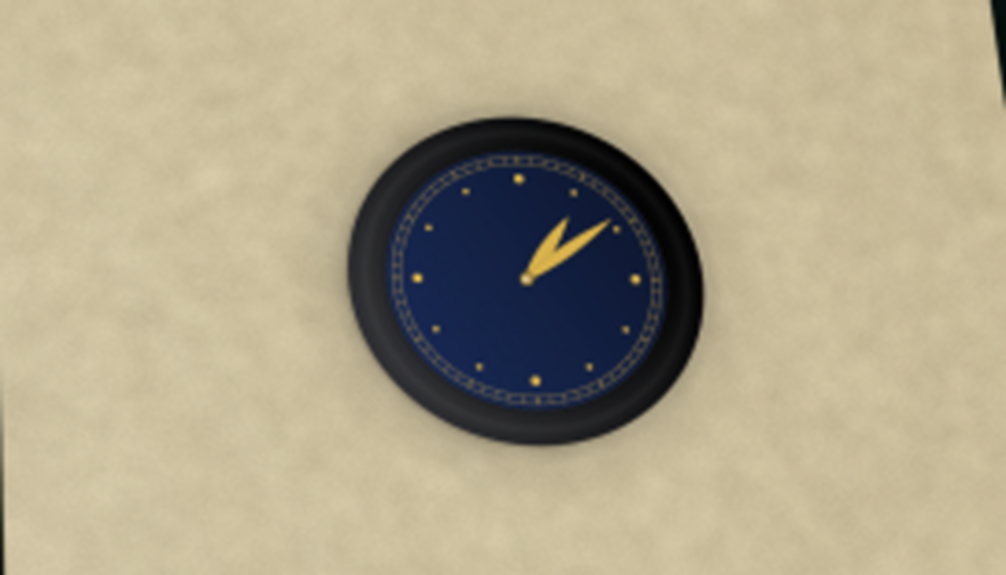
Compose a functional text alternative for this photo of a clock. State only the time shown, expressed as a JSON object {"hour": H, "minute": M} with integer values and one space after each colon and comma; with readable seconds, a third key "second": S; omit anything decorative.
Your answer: {"hour": 1, "minute": 9}
